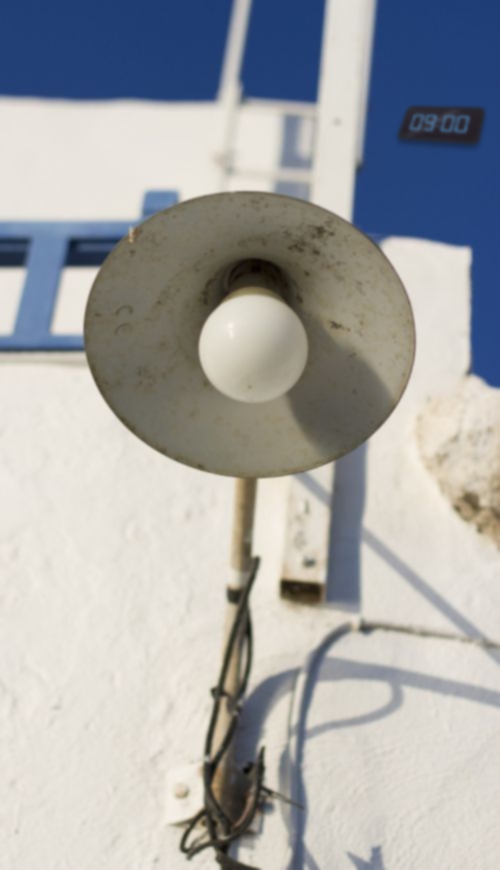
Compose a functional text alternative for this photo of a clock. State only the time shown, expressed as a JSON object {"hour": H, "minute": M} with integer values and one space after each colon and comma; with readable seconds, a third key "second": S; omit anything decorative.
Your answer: {"hour": 9, "minute": 0}
